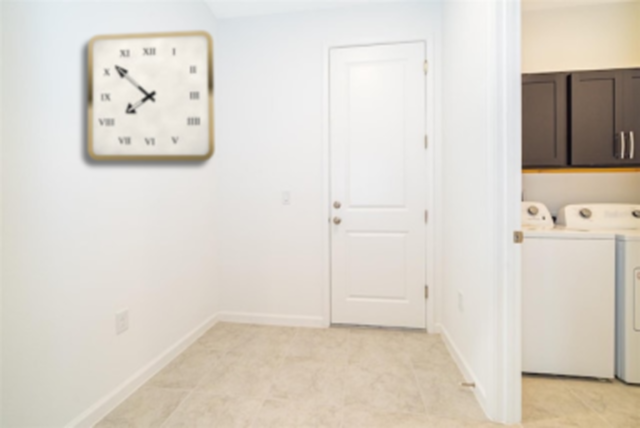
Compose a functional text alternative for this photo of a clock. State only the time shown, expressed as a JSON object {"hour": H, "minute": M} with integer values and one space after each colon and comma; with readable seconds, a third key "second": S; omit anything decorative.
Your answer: {"hour": 7, "minute": 52}
